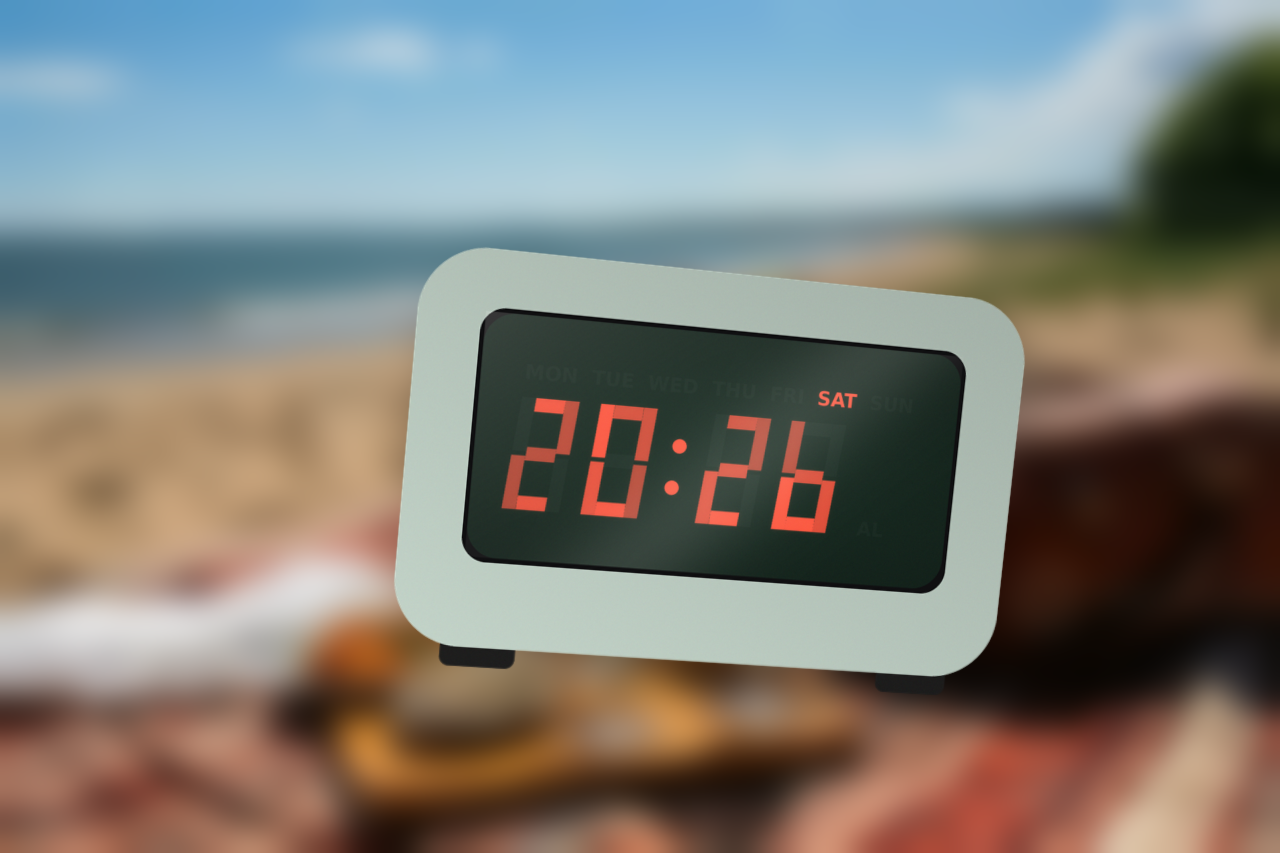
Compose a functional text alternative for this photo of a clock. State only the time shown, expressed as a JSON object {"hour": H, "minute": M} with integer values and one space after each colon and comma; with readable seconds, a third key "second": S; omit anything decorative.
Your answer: {"hour": 20, "minute": 26}
